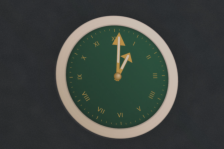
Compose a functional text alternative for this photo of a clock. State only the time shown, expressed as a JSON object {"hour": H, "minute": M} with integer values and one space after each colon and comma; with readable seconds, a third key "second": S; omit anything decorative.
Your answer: {"hour": 1, "minute": 1}
